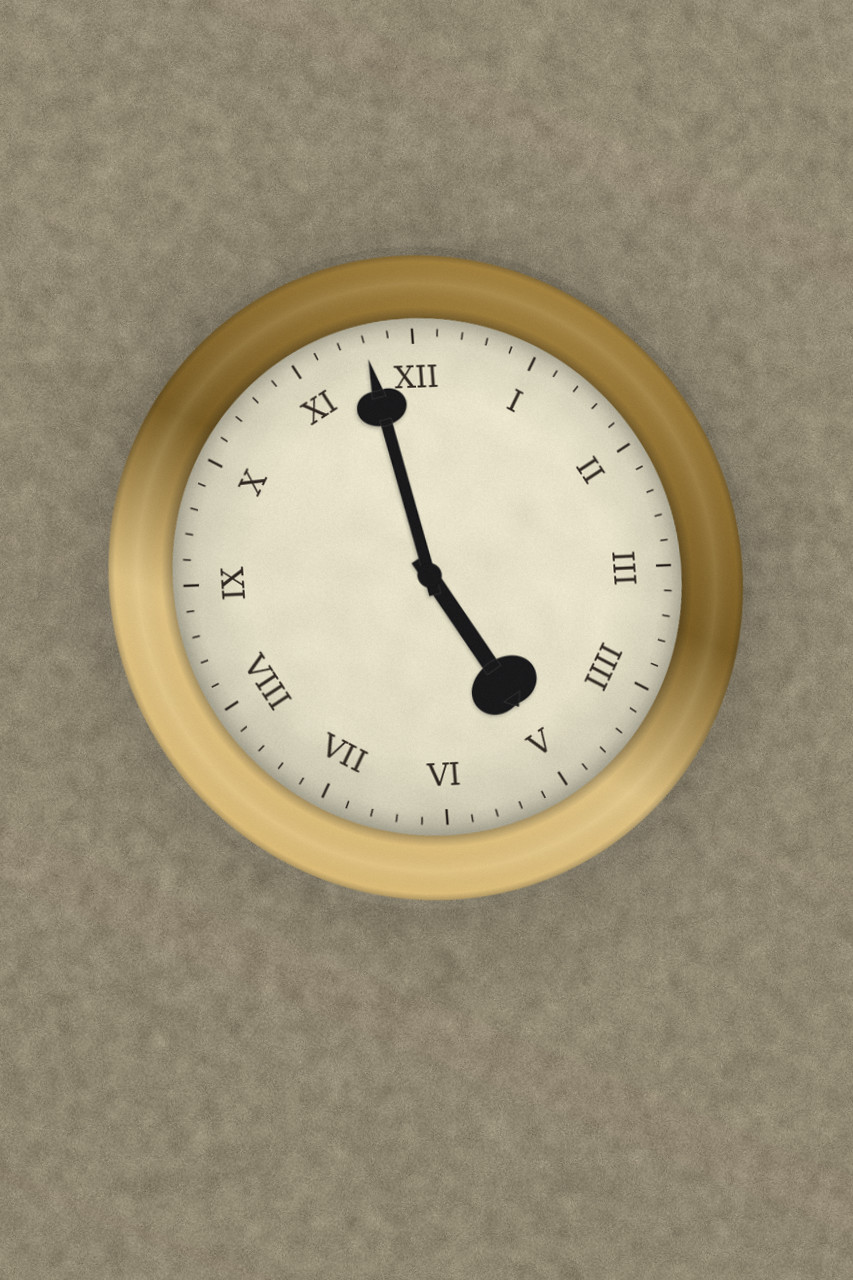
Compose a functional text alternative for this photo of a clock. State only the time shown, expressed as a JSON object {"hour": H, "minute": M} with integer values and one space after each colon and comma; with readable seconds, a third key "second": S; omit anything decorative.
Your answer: {"hour": 4, "minute": 58}
